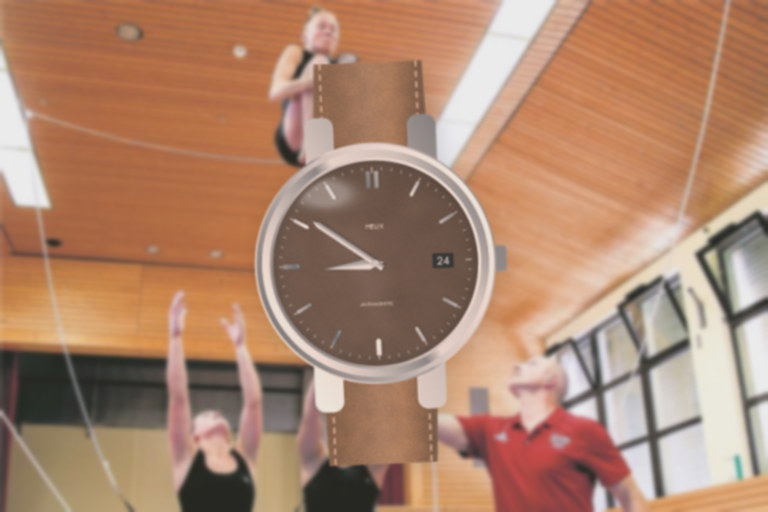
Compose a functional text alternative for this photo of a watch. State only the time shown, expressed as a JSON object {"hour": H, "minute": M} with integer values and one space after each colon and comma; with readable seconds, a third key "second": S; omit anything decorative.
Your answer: {"hour": 8, "minute": 51}
